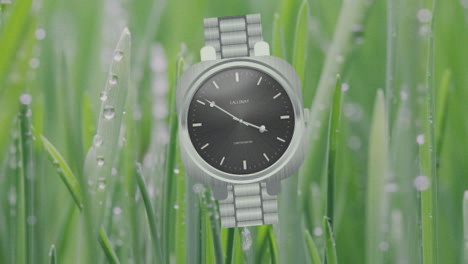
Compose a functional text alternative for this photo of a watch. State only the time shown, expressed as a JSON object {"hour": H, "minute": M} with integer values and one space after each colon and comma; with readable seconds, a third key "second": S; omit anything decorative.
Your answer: {"hour": 3, "minute": 51}
